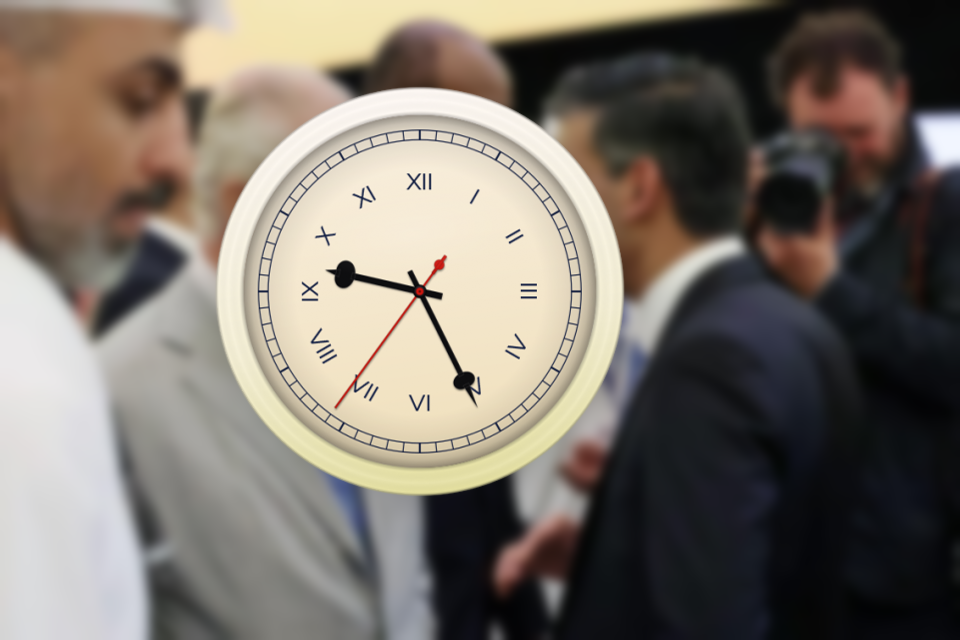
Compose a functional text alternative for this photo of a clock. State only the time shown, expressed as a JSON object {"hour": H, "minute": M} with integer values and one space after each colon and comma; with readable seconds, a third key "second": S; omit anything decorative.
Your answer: {"hour": 9, "minute": 25, "second": 36}
